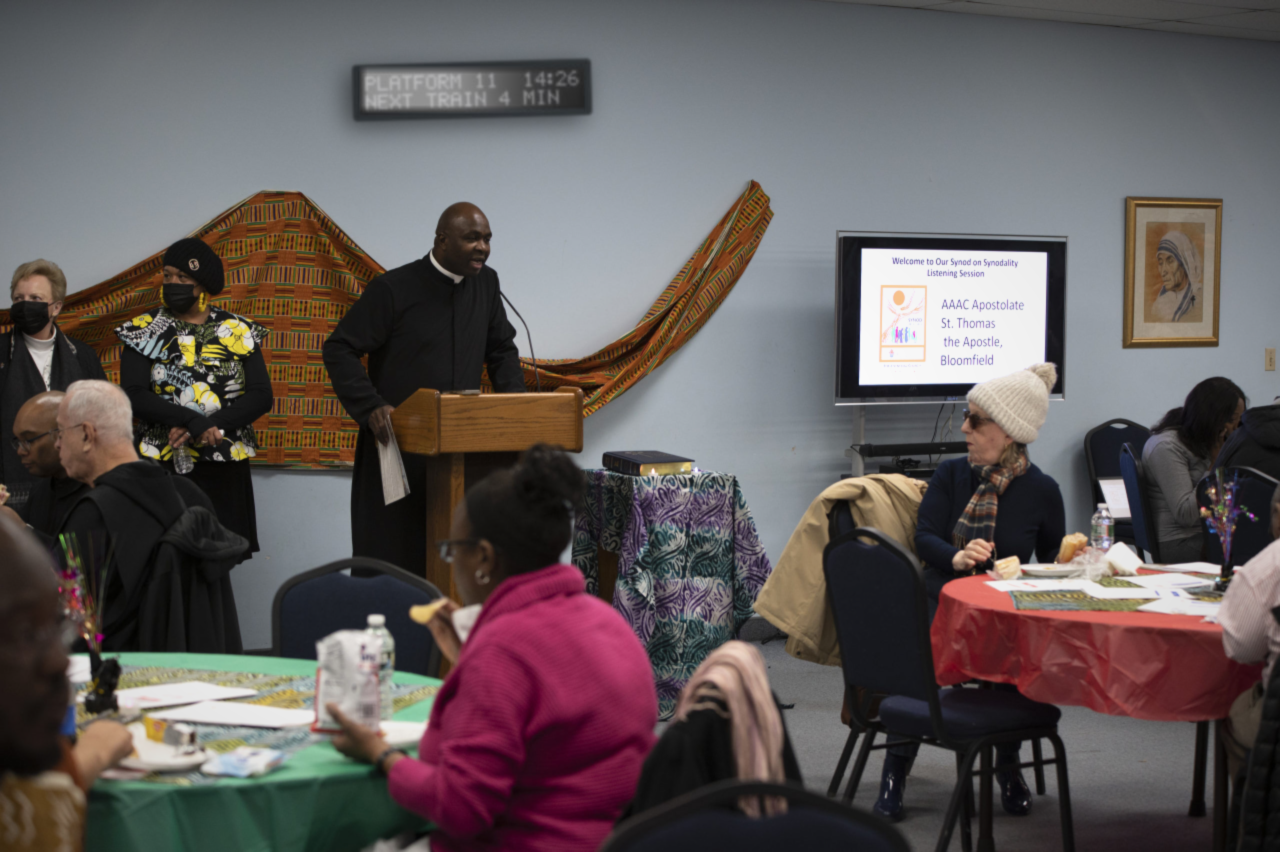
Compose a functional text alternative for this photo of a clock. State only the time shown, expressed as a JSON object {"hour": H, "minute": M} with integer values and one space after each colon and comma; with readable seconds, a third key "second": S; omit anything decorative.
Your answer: {"hour": 14, "minute": 26}
